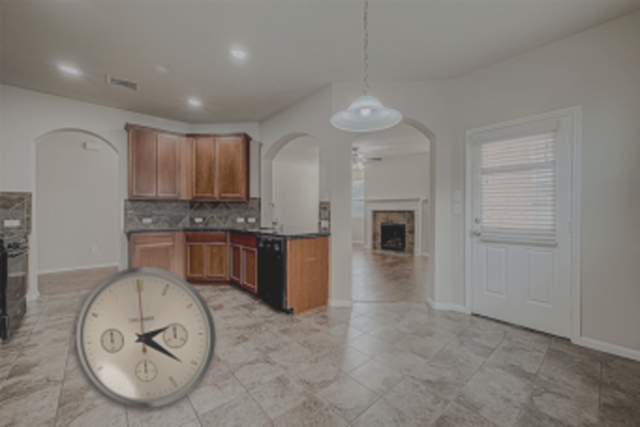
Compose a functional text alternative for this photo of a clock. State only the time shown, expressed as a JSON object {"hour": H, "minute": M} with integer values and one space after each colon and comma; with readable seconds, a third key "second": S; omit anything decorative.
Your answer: {"hour": 2, "minute": 21}
